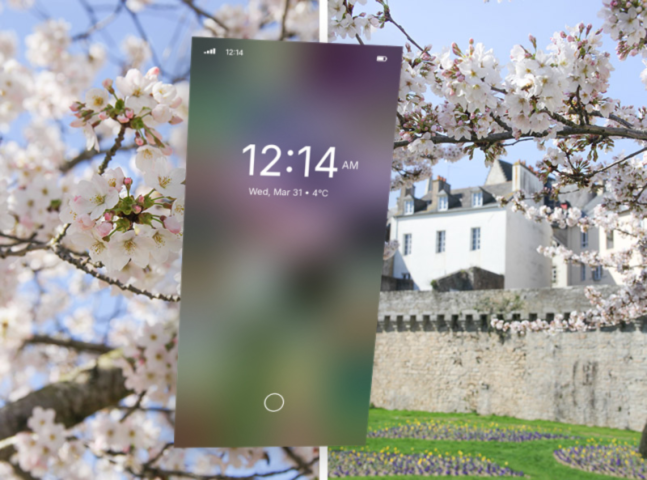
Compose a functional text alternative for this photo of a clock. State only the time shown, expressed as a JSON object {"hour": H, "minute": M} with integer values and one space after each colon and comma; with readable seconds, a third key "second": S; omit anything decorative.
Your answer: {"hour": 12, "minute": 14}
